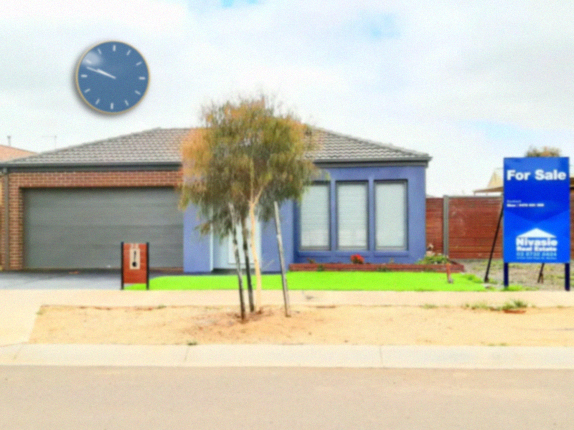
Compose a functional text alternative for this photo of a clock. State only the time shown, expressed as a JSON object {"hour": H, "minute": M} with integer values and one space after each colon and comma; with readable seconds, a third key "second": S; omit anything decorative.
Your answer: {"hour": 9, "minute": 48}
